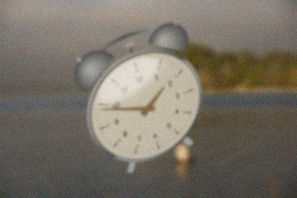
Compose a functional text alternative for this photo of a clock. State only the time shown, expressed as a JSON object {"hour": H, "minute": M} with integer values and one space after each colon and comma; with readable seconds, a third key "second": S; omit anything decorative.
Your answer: {"hour": 1, "minute": 49}
